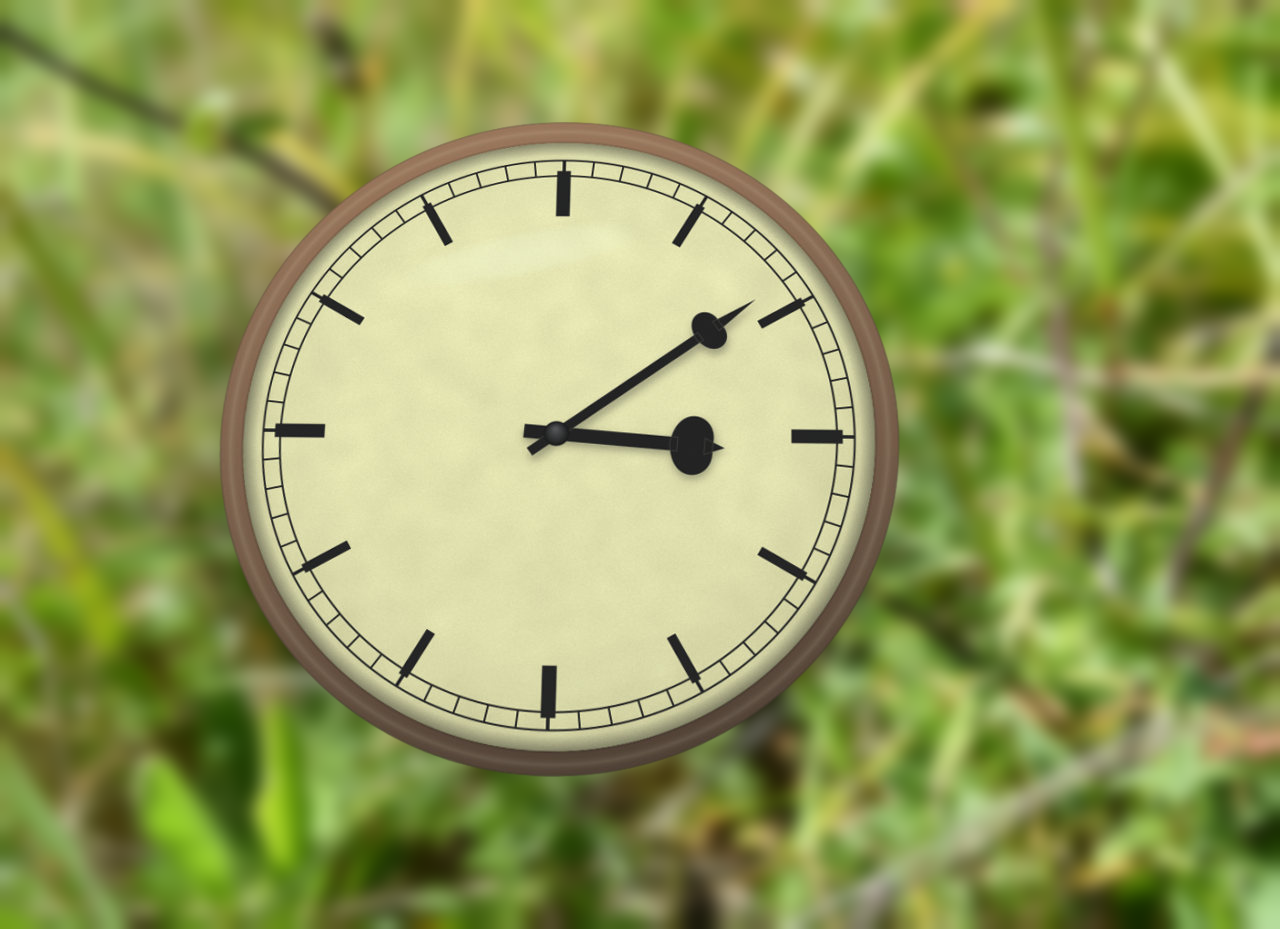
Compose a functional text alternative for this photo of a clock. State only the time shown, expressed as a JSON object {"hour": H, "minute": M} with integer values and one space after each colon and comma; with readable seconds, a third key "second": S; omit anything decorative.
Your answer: {"hour": 3, "minute": 9}
